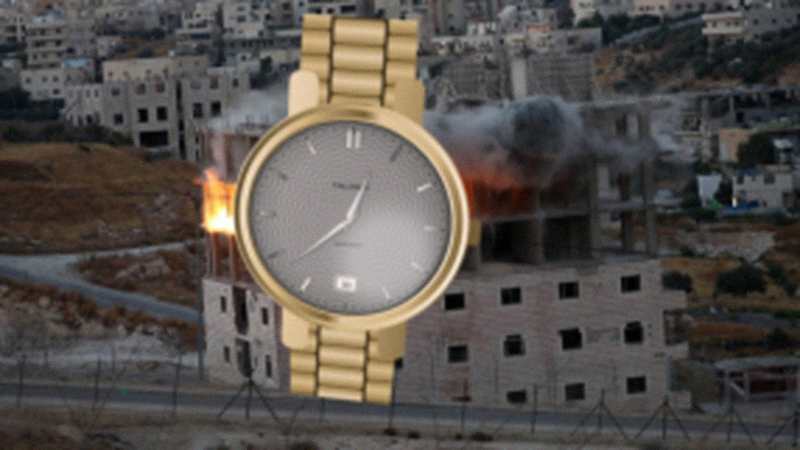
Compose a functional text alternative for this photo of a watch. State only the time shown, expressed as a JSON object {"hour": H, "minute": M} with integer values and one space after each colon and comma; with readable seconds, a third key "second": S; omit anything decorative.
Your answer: {"hour": 12, "minute": 38}
